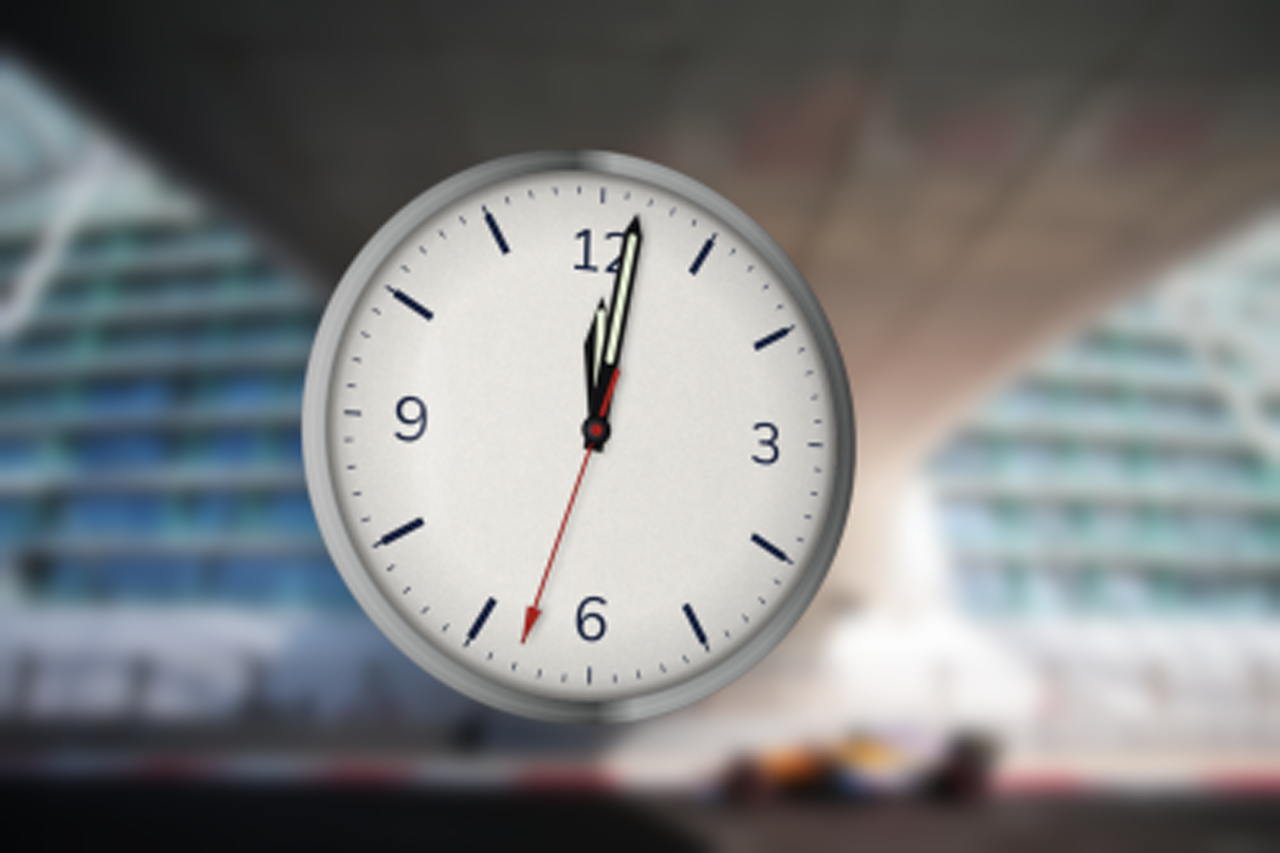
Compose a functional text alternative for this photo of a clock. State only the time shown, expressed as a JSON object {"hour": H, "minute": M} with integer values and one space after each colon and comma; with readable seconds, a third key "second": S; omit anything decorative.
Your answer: {"hour": 12, "minute": 1, "second": 33}
